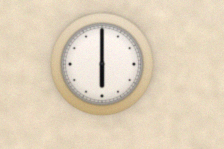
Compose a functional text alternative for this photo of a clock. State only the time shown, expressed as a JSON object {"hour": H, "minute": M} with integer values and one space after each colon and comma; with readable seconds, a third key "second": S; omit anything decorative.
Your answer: {"hour": 6, "minute": 0}
